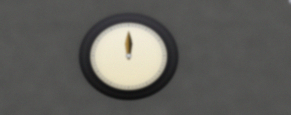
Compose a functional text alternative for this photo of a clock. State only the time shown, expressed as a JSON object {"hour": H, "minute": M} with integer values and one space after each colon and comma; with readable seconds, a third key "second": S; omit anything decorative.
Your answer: {"hour": 12, "minute": 0}
